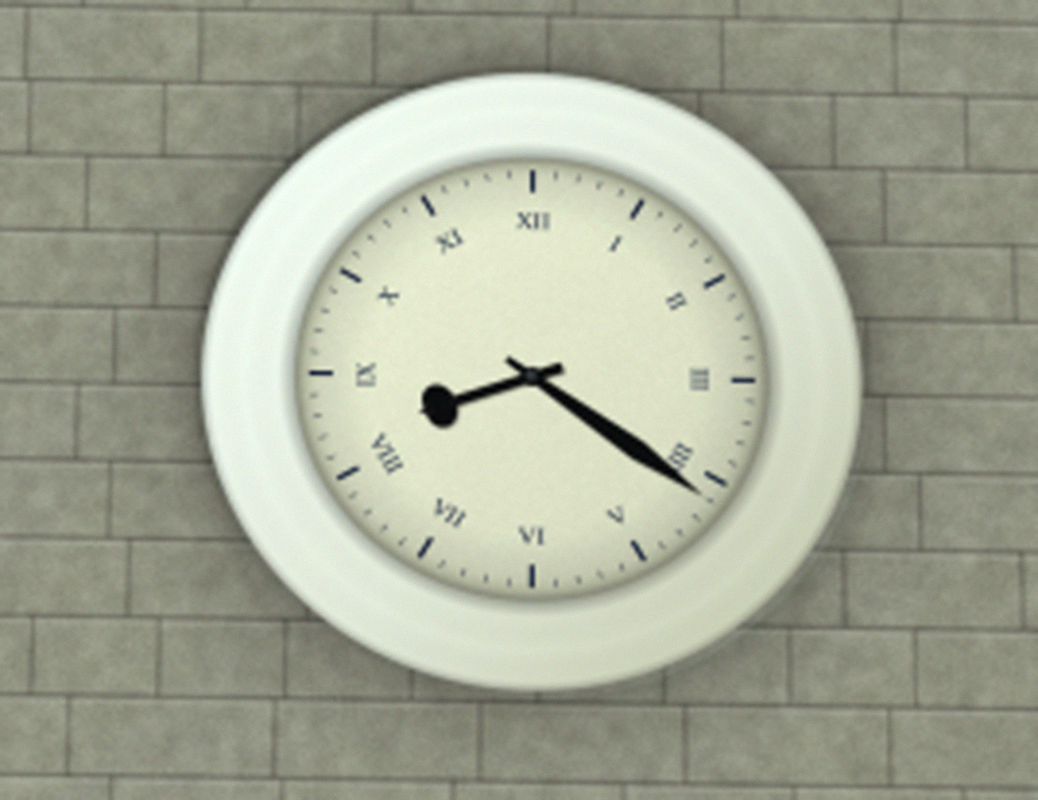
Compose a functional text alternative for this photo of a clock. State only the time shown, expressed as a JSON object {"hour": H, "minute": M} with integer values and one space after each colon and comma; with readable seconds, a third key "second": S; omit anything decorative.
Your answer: {"hour": 8, "minute": 21}
